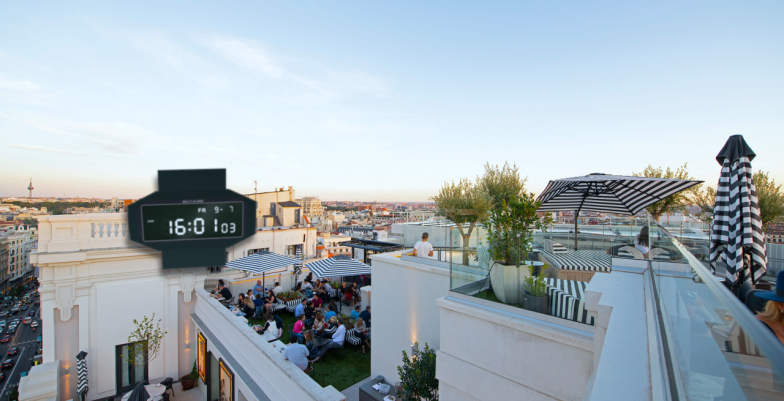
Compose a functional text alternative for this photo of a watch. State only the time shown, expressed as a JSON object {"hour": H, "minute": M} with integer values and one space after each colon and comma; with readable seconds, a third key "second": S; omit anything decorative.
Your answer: {"hour": 16, "minute": 1, "second": 3}
